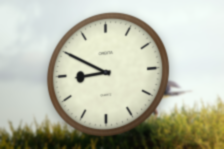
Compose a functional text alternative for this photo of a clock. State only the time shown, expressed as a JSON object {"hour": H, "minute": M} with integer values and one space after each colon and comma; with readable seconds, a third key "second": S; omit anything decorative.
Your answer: {"hour": 8, "minute": 50}
